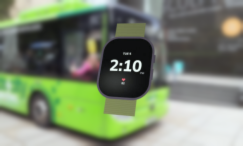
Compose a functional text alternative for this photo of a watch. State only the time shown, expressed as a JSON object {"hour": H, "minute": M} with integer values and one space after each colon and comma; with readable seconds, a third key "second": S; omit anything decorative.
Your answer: {"hour": 2, "minute": 10}
